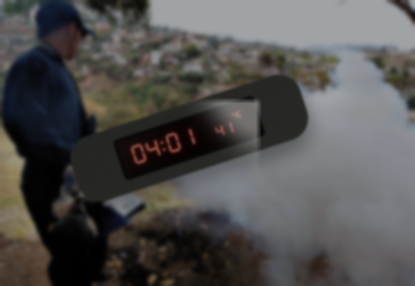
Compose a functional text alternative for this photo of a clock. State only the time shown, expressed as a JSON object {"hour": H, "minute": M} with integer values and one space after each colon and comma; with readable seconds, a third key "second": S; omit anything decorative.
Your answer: {"hour": 4, "minute": 1}
